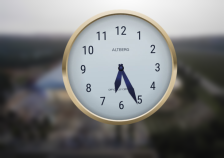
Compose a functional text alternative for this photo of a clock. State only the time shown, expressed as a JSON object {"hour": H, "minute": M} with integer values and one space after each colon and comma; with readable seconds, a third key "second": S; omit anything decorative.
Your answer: {"hour": 6, "minute": 26}
